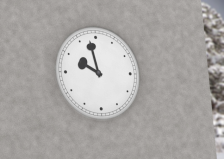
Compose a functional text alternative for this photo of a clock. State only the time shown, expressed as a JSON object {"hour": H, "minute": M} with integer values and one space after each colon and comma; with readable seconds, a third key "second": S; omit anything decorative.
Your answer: {"hour": 9, "minute": 58}
